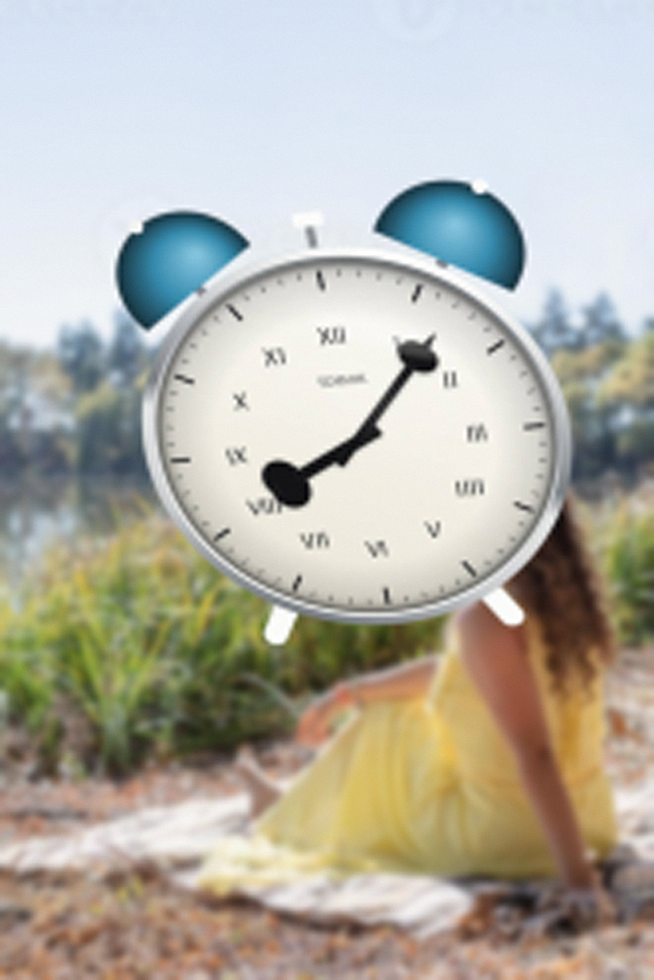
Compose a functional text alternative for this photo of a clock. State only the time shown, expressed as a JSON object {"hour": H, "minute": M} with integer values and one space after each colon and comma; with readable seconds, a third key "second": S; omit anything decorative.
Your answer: {"hour": 8, "minute": 7}
